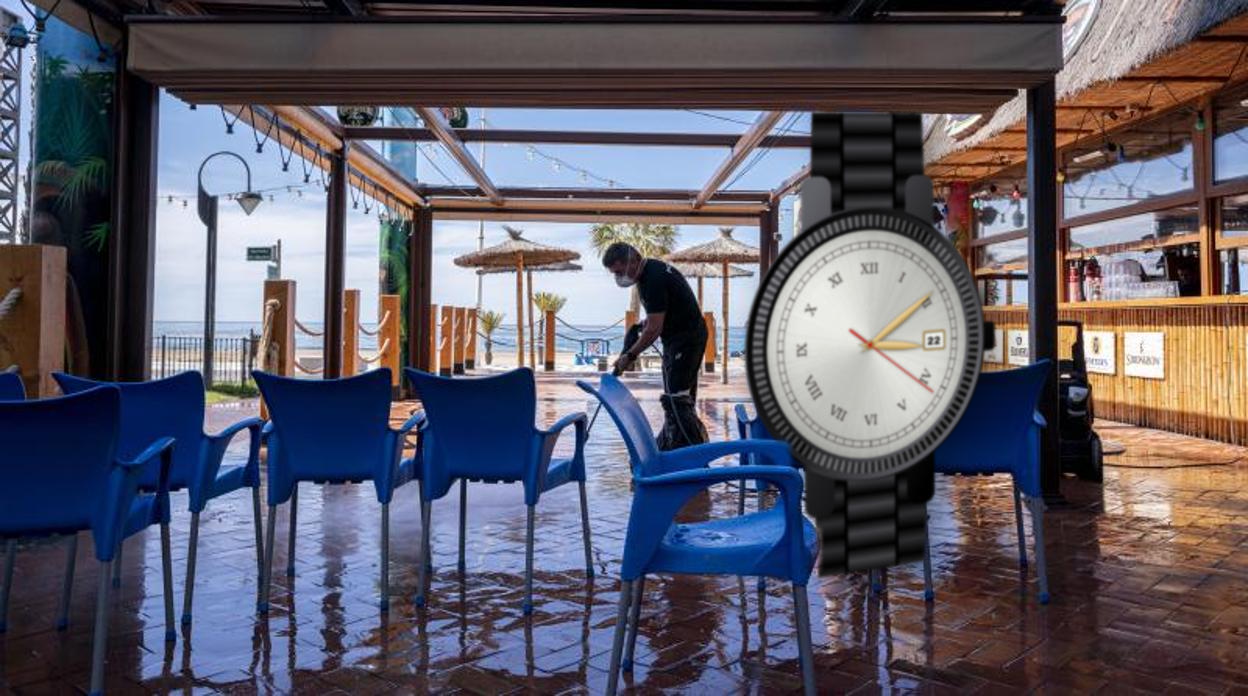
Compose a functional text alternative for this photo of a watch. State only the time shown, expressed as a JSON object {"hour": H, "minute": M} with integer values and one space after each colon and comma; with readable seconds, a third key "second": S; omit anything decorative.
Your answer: {"hour": 3, "minute": 9, "second": 21}
